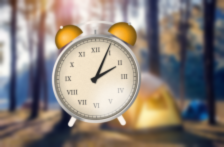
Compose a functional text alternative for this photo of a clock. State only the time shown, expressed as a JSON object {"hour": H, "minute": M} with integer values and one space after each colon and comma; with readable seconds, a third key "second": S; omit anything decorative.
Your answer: {"hour": 2, "minute": 4}
